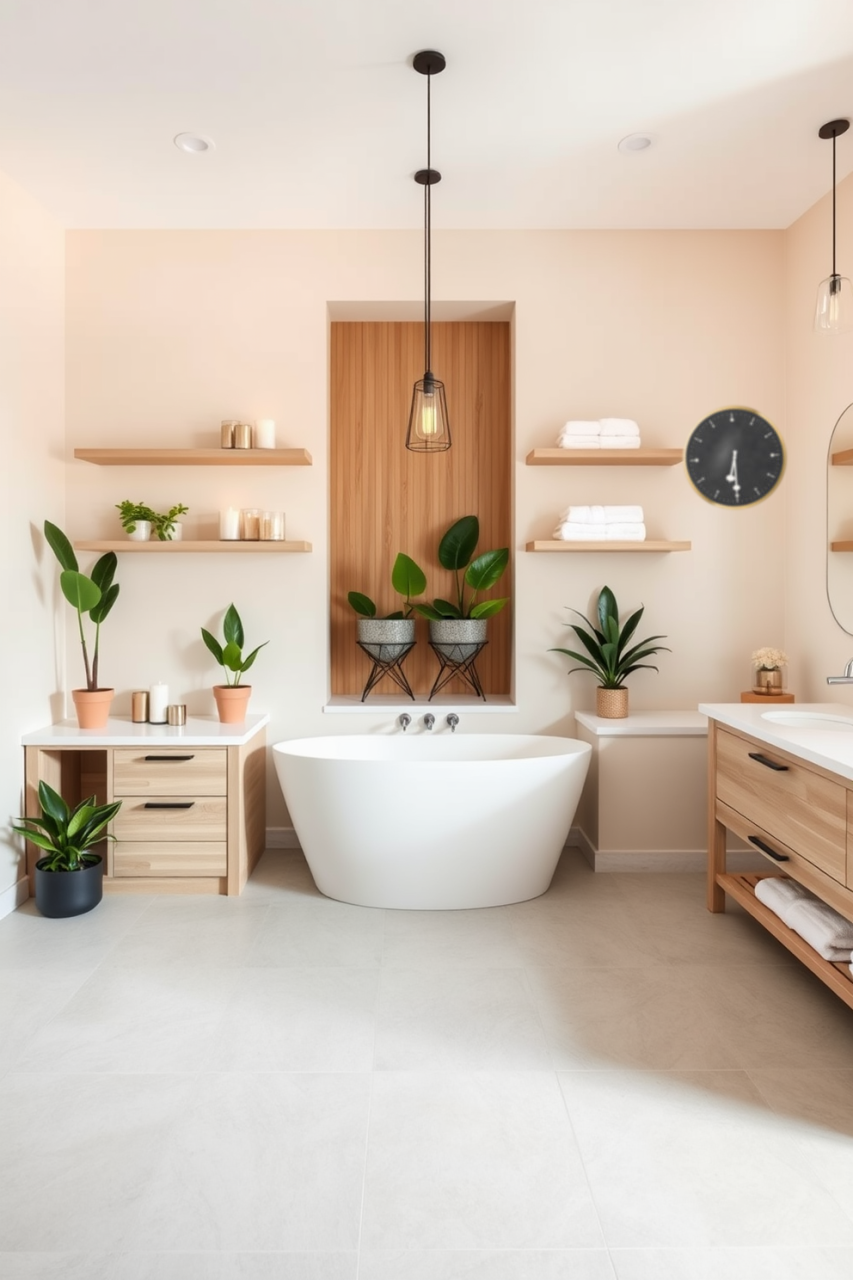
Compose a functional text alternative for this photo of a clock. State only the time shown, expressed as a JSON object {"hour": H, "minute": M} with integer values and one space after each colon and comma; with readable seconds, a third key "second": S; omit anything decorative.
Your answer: {"hour": 6, "minute": 30}
